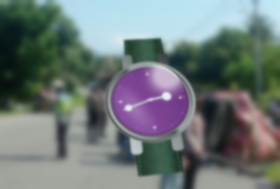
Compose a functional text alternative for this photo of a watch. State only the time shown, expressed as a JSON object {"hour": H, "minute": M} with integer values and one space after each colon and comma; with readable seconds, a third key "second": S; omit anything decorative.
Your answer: {"hour": 2, "minute": 42}
